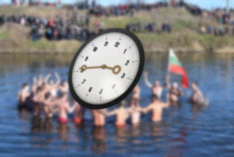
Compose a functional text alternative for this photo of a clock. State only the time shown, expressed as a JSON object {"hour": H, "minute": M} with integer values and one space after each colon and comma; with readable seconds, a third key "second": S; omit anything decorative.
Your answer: {"hour": 2, "minute": 41}
